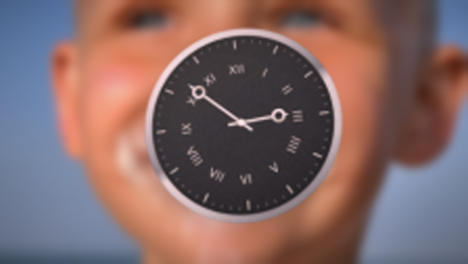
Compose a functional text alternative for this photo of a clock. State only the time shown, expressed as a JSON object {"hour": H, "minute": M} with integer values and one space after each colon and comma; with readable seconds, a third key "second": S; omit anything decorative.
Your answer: {"hour": 2, "minute": 52}
